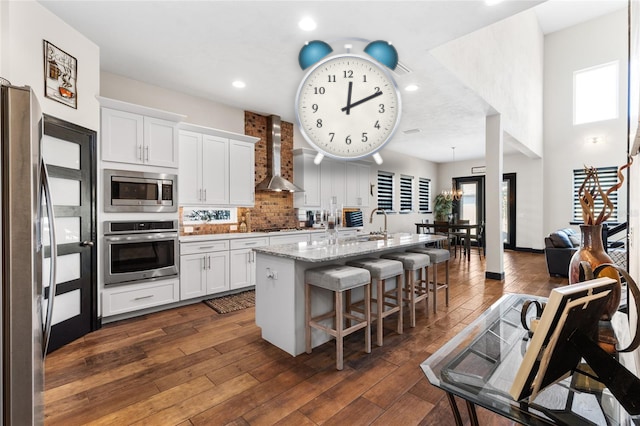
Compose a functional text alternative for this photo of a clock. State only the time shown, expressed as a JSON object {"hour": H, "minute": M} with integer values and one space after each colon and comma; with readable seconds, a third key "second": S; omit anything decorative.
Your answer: {"hour": 12, "minute": 11}
